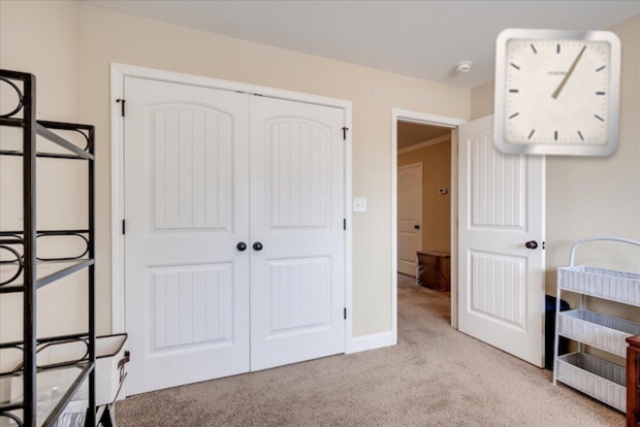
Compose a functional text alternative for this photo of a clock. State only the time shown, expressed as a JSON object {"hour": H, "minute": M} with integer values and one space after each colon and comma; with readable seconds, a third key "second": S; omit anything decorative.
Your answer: {"hour": 1, "minute": 5}
